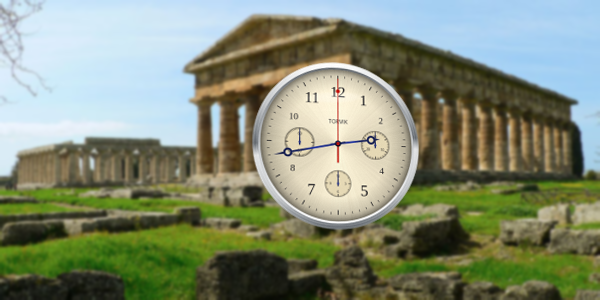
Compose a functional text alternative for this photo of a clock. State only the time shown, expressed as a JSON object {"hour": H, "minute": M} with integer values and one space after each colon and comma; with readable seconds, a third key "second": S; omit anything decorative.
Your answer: {"hour": 2, "minute": 43}
